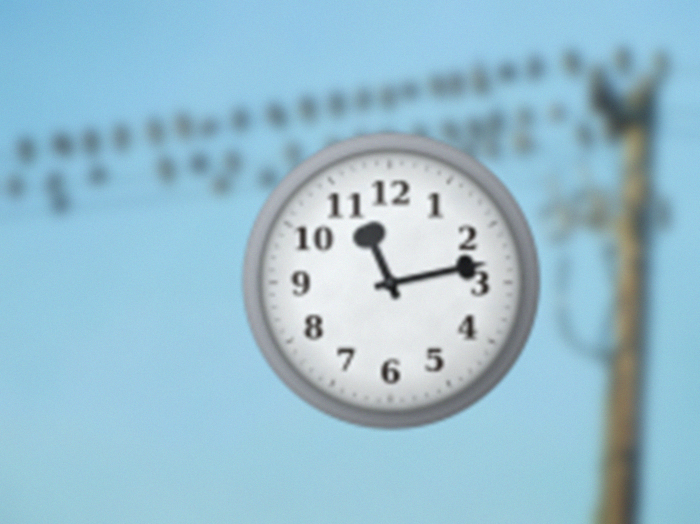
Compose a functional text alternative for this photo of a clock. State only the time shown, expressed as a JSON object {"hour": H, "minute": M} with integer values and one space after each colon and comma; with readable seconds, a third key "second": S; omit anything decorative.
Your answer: {"hour": 11, "minute": 13}
